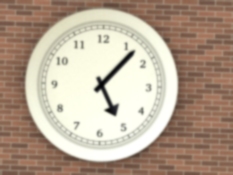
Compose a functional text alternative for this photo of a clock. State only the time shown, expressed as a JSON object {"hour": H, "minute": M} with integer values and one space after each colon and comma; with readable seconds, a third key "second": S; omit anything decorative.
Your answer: {"hour": 5, "minute": 7}
